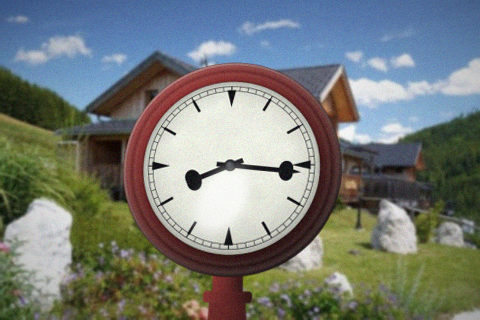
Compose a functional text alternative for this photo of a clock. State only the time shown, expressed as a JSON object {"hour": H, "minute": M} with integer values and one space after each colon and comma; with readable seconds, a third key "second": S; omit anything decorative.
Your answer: {"hour": 8, "minute": 16}
